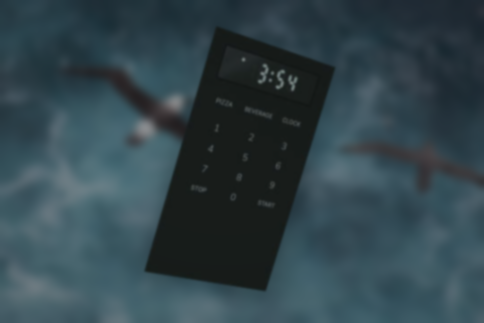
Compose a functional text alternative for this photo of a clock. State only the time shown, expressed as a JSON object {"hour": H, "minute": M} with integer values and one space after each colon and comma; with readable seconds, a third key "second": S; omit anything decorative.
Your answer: {"hour": 3, "minute": 54}
